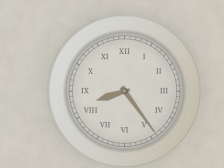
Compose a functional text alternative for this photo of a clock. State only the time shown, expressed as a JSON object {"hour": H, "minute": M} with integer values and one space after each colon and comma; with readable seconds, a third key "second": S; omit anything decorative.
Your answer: {"hour": 8, "minute": 24}
